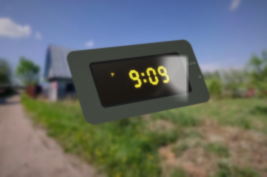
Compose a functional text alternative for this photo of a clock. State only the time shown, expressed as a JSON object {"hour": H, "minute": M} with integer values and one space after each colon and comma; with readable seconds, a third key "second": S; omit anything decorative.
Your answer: {"hour": 9, "minute": 9}
